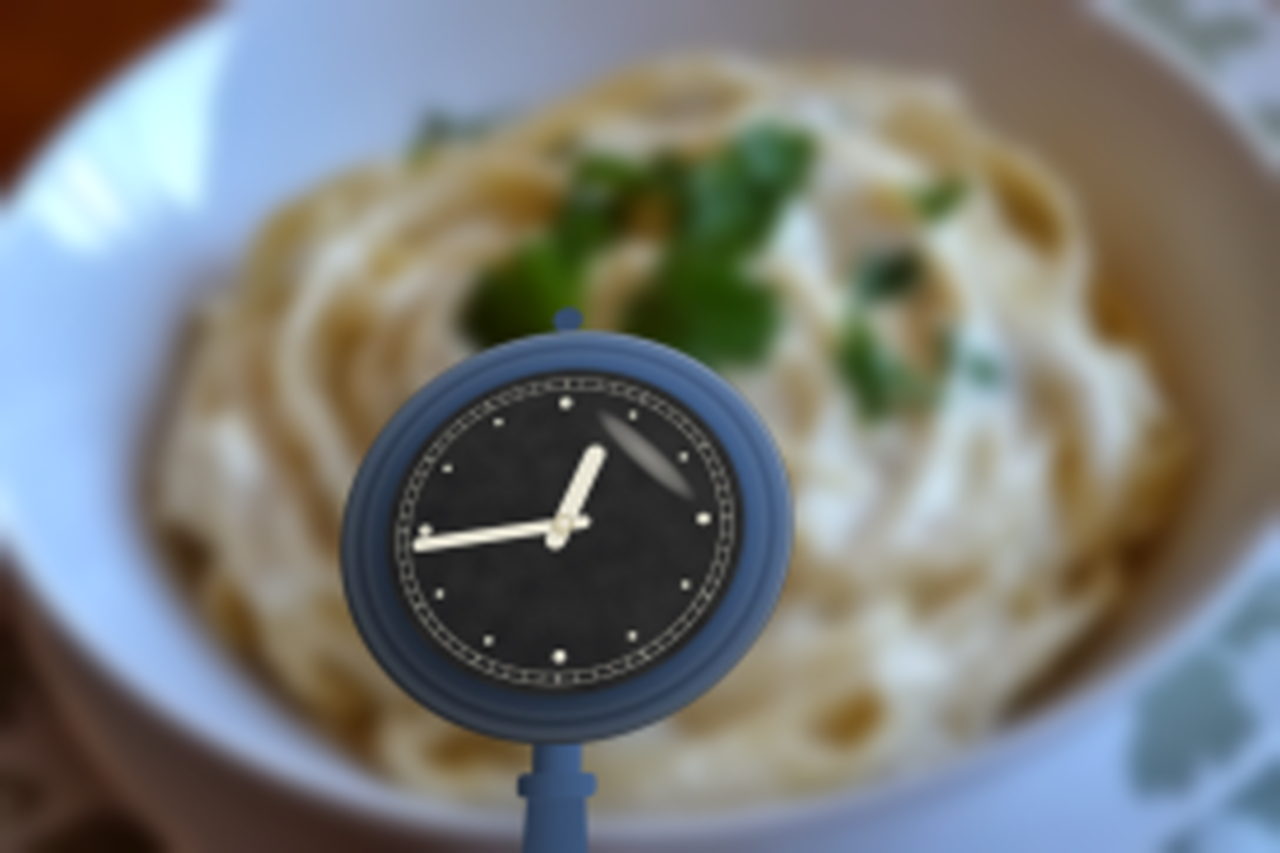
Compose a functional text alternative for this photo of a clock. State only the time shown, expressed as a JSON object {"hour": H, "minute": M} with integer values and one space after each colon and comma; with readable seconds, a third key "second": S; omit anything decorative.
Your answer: {"hour": 12, "minute": 44}
